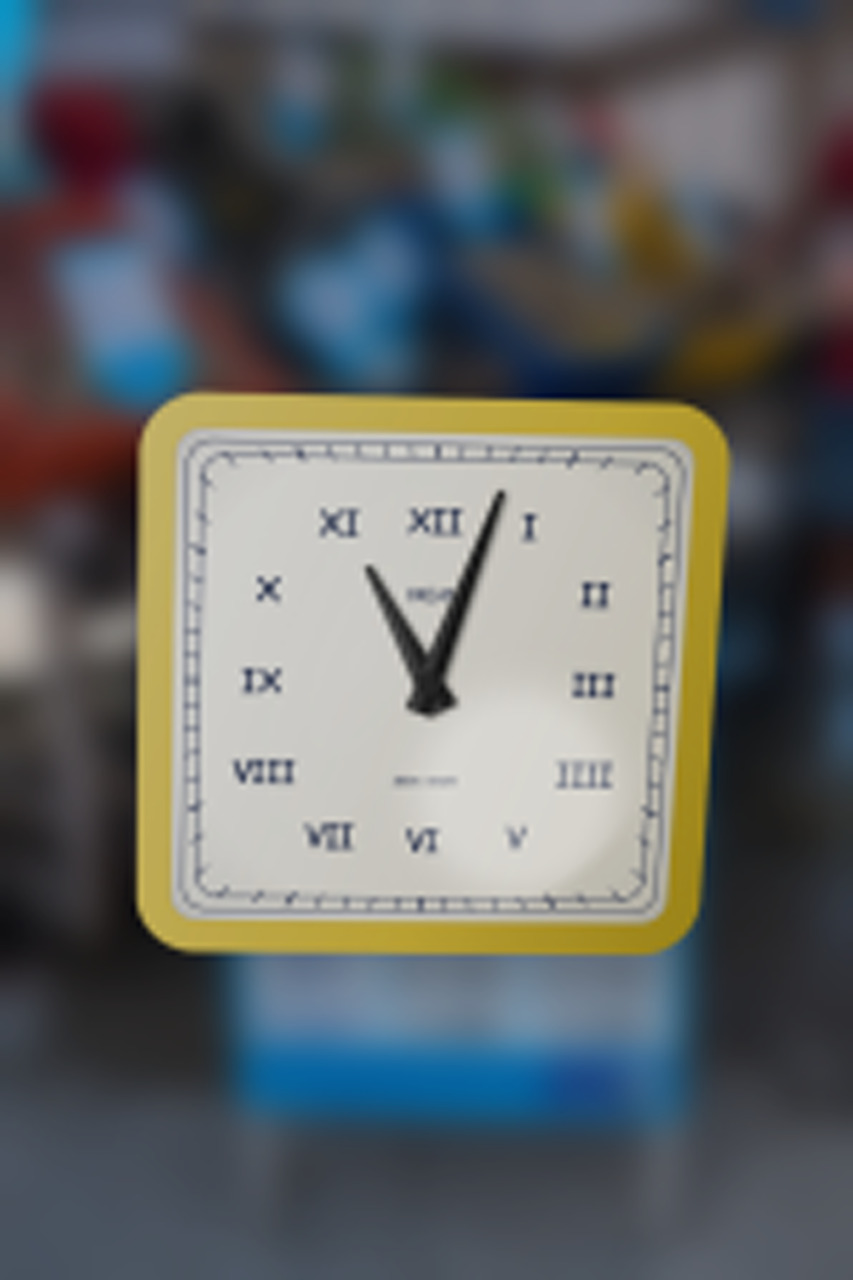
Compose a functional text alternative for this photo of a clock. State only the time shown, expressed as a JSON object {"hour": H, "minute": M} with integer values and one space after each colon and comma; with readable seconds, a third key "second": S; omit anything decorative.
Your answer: {"hour": 11, "minute": 3}
